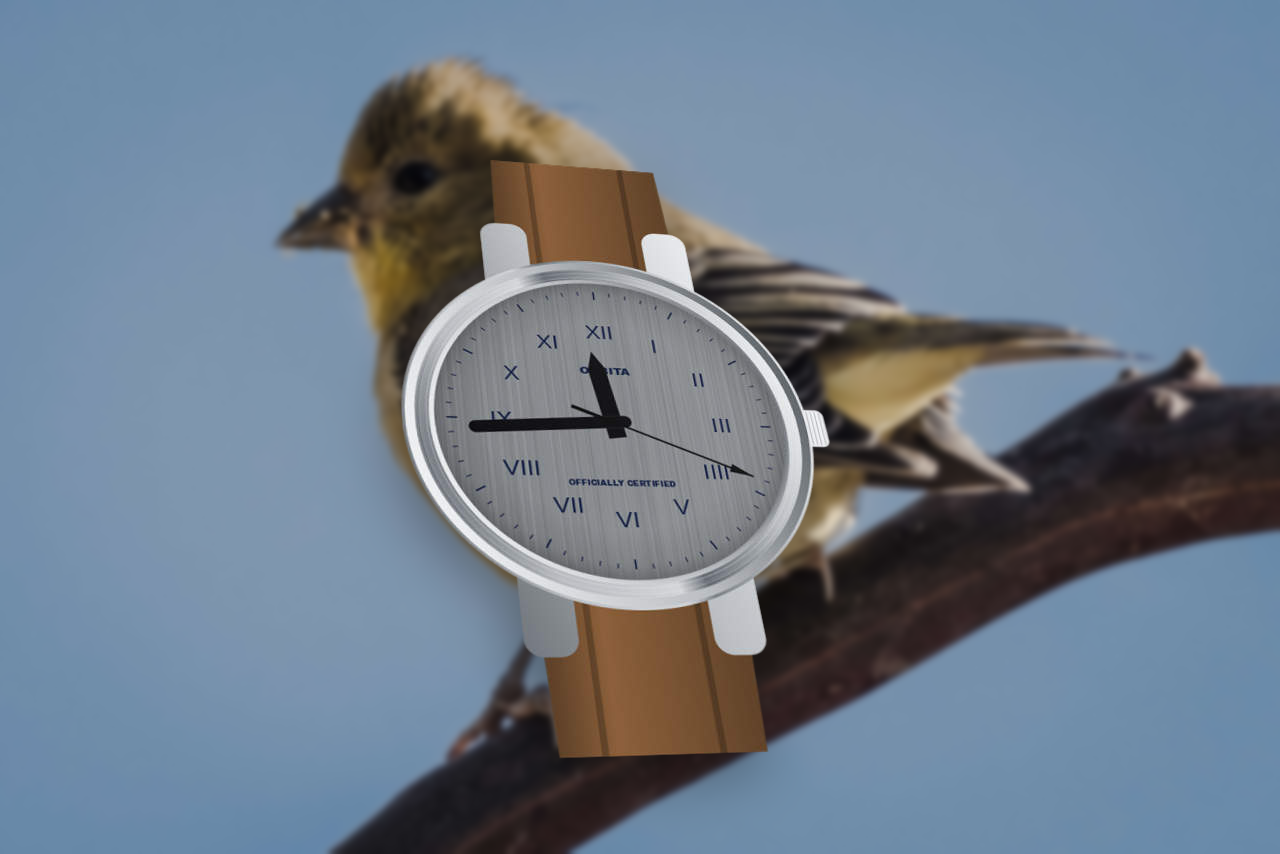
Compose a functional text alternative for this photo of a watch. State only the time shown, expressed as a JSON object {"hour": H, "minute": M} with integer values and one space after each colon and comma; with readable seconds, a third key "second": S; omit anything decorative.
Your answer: {"hour": 11, "minute": 44, "second": 19}
